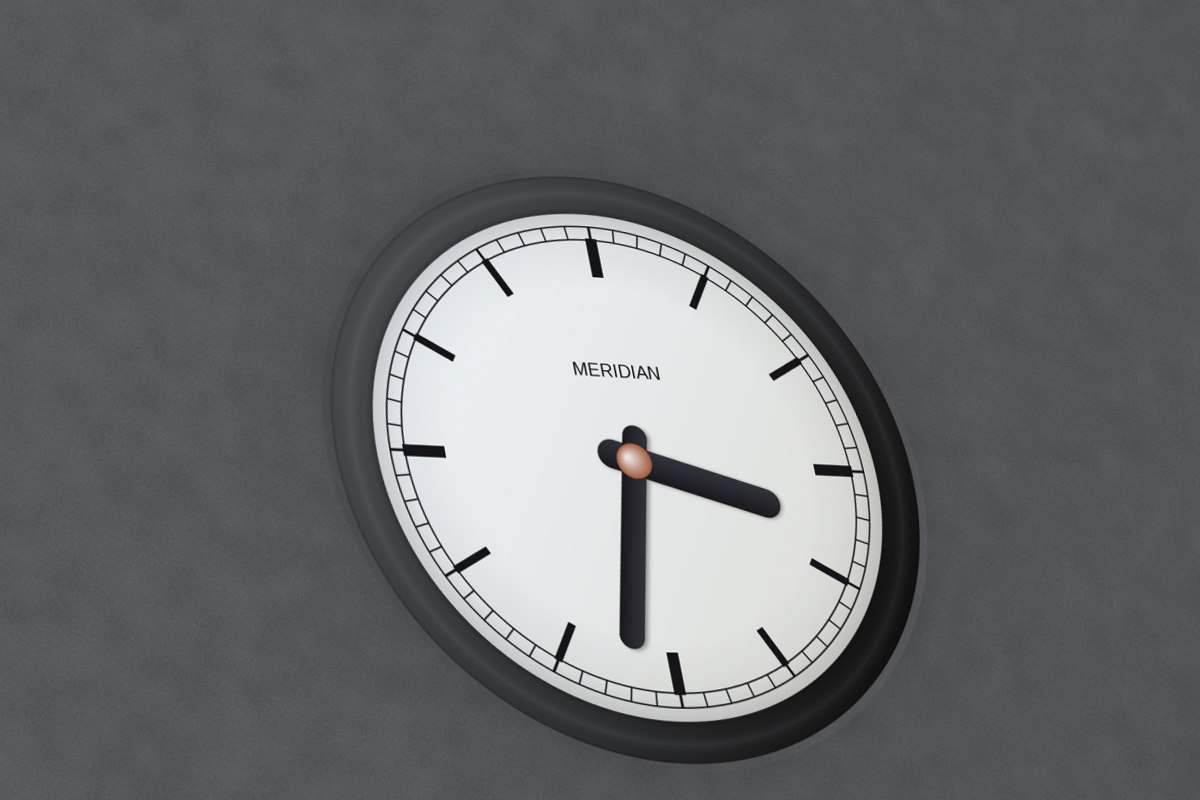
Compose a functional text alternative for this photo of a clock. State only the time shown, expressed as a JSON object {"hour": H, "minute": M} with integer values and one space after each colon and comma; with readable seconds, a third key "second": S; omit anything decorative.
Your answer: {"hour": 3, "minute": 32}
